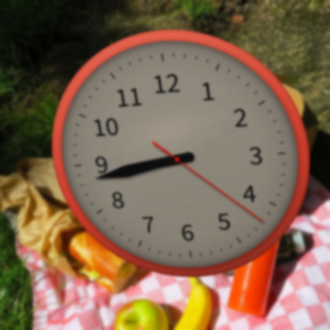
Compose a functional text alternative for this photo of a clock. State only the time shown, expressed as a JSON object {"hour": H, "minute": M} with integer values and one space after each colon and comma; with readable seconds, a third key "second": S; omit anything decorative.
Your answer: {"hour": 8, "minute": 43, "second": 22}
